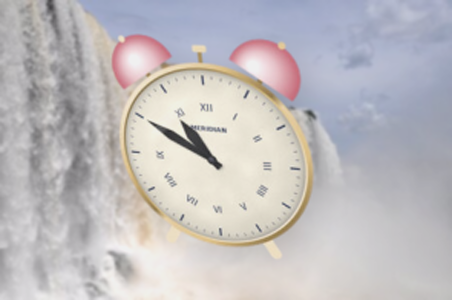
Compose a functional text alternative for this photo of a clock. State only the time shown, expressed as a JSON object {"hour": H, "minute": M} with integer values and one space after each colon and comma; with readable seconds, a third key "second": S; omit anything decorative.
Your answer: {"hour": 10, "minute": 50}
